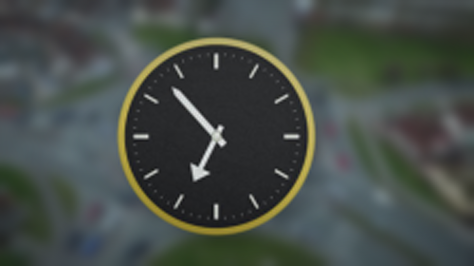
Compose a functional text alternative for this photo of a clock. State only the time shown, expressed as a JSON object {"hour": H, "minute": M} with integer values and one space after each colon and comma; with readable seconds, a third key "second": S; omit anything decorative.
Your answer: {"hour": 6, "minute": 53}
